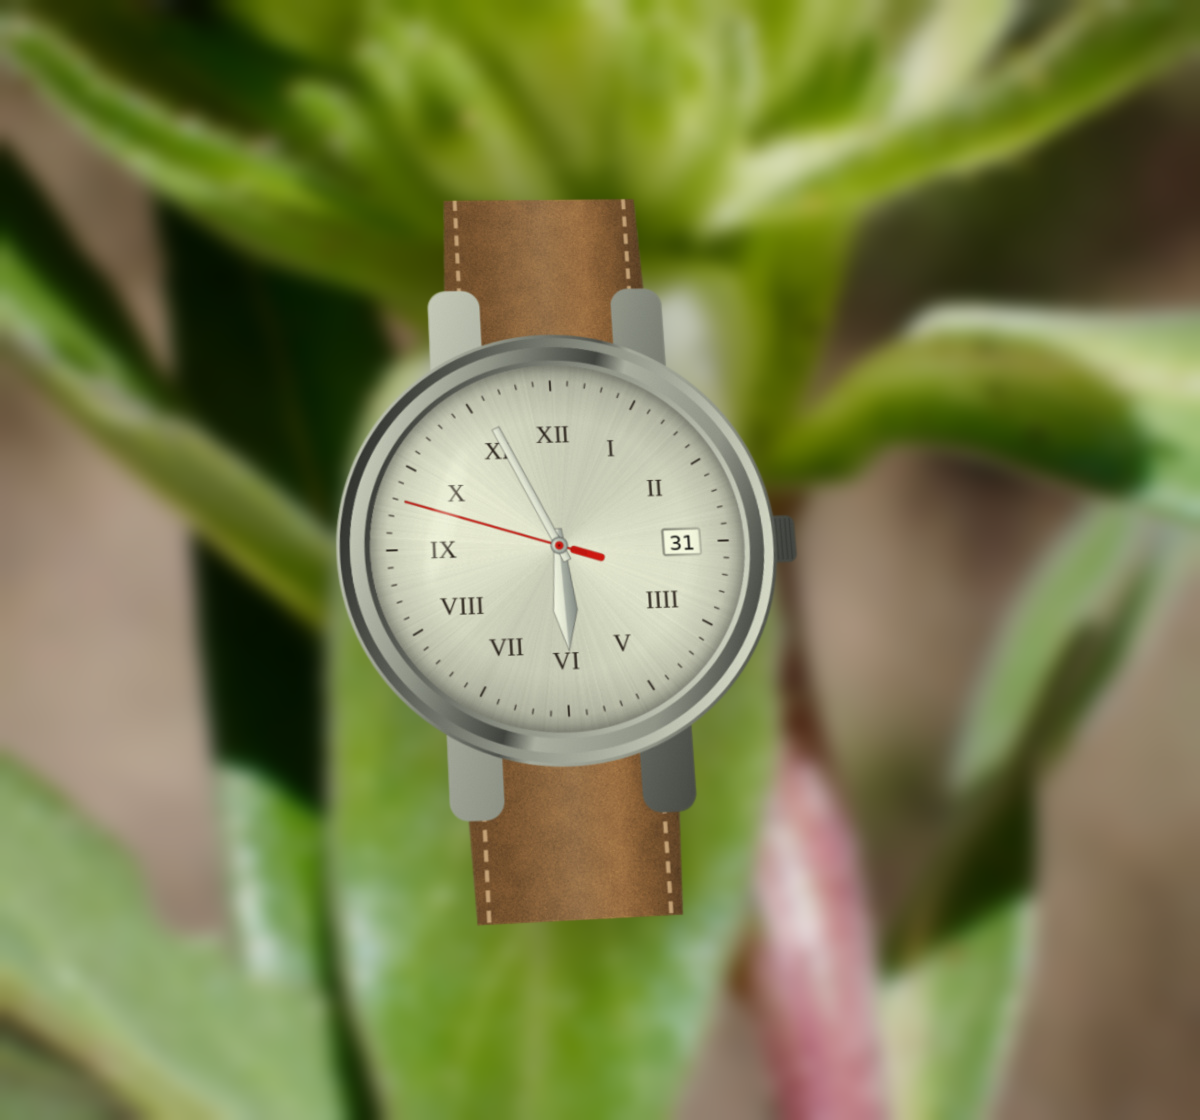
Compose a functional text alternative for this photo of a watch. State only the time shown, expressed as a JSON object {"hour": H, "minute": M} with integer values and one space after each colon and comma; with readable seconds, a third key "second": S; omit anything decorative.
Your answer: {"hour": 5, "minute": 55, "second": 48}
